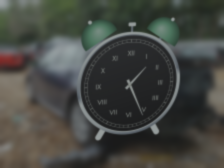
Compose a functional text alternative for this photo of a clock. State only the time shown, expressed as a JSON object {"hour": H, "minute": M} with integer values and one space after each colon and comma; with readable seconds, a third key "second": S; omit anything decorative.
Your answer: {"hour": 1, "minute": 26}
